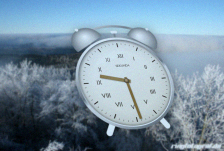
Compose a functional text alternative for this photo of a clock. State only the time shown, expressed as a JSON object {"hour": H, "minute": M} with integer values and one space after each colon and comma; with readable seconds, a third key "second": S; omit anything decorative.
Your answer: {"hour": 9, "minute": 29}
